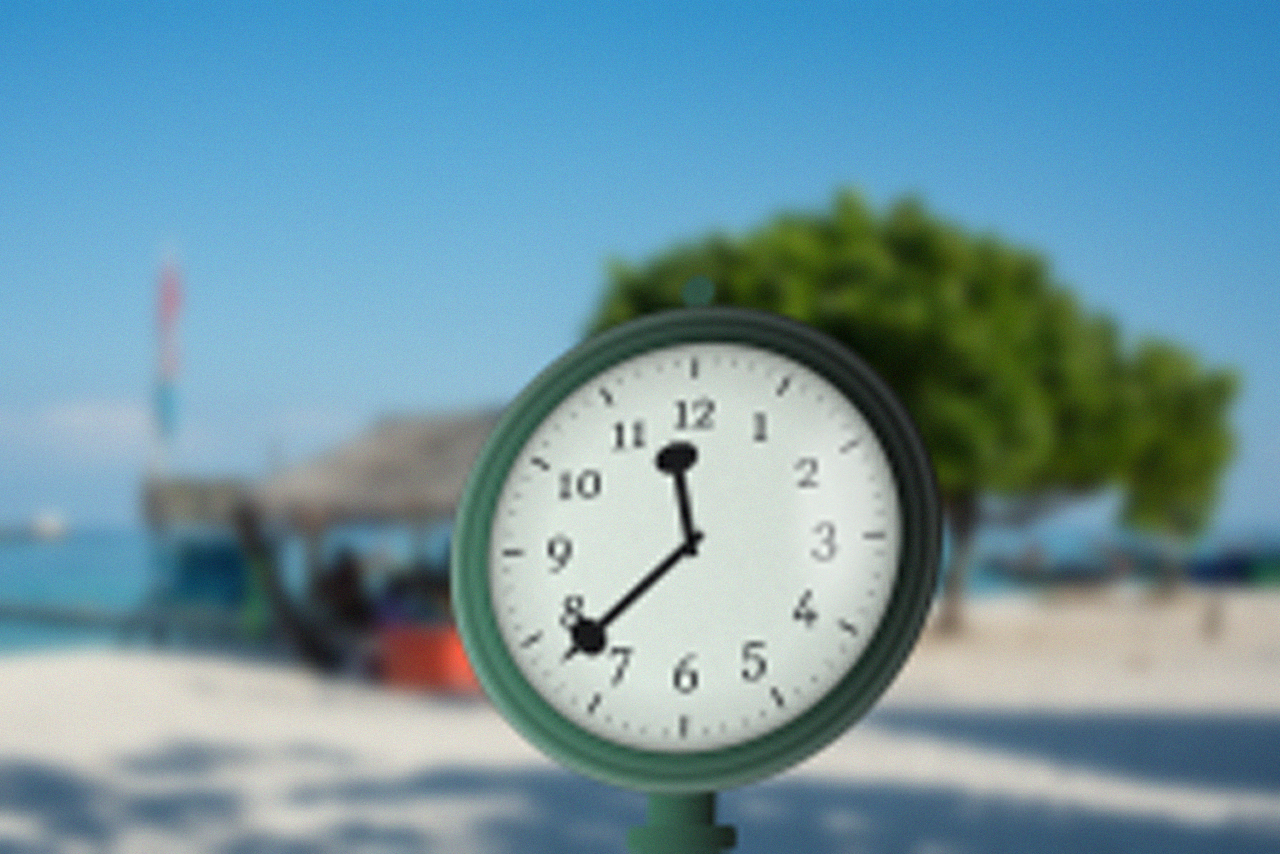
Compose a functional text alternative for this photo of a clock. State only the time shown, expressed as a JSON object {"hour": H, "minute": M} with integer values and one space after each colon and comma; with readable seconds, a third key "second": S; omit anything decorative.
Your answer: {"hour": 11, "minute": 38}
